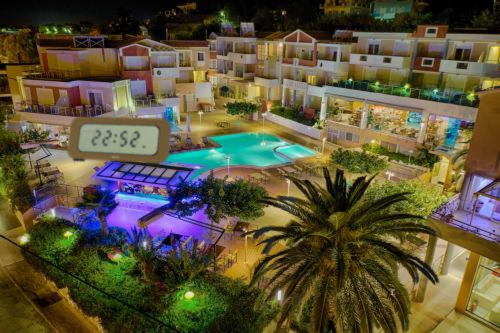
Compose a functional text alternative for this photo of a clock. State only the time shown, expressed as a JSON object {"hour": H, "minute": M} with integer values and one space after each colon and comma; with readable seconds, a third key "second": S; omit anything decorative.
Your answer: {"hour": 22, "minute": 52}
